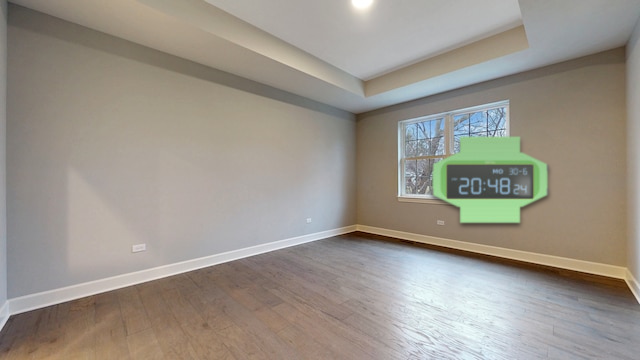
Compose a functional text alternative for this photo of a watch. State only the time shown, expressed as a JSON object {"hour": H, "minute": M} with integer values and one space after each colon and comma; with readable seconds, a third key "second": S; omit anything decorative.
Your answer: {"hour": 20, "minute": 48, "second": 24}
